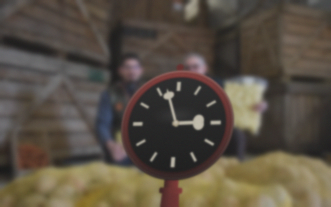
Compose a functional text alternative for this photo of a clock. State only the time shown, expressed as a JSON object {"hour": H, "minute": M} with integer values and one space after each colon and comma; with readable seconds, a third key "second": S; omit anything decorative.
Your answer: {"hour": 2, "minute": 57}
